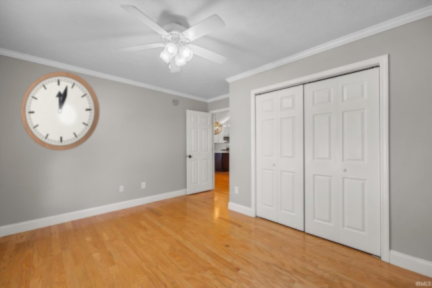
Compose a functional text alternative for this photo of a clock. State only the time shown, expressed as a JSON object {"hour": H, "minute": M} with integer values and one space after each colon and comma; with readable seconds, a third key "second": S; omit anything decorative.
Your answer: {"hour": 12, "minute": 3}
